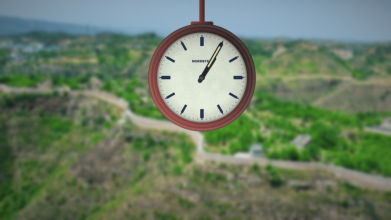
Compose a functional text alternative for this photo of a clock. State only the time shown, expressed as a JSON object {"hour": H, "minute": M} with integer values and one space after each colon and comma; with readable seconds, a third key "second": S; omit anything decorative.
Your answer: {"hour": 1, "minute": 5}
